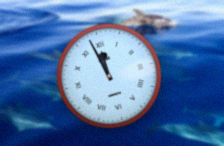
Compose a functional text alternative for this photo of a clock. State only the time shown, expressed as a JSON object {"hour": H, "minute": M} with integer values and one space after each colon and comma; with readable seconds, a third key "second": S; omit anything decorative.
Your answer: {"hour": 11, "minute": 58}
